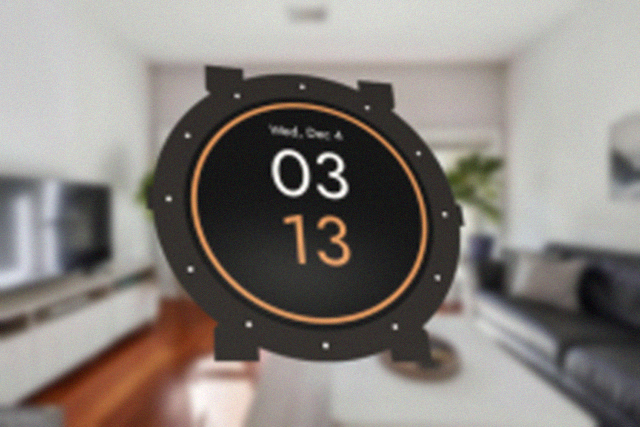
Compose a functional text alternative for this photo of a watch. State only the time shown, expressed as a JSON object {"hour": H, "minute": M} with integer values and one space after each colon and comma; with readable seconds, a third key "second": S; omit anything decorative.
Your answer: {"hour": 3, "minute": 13}
